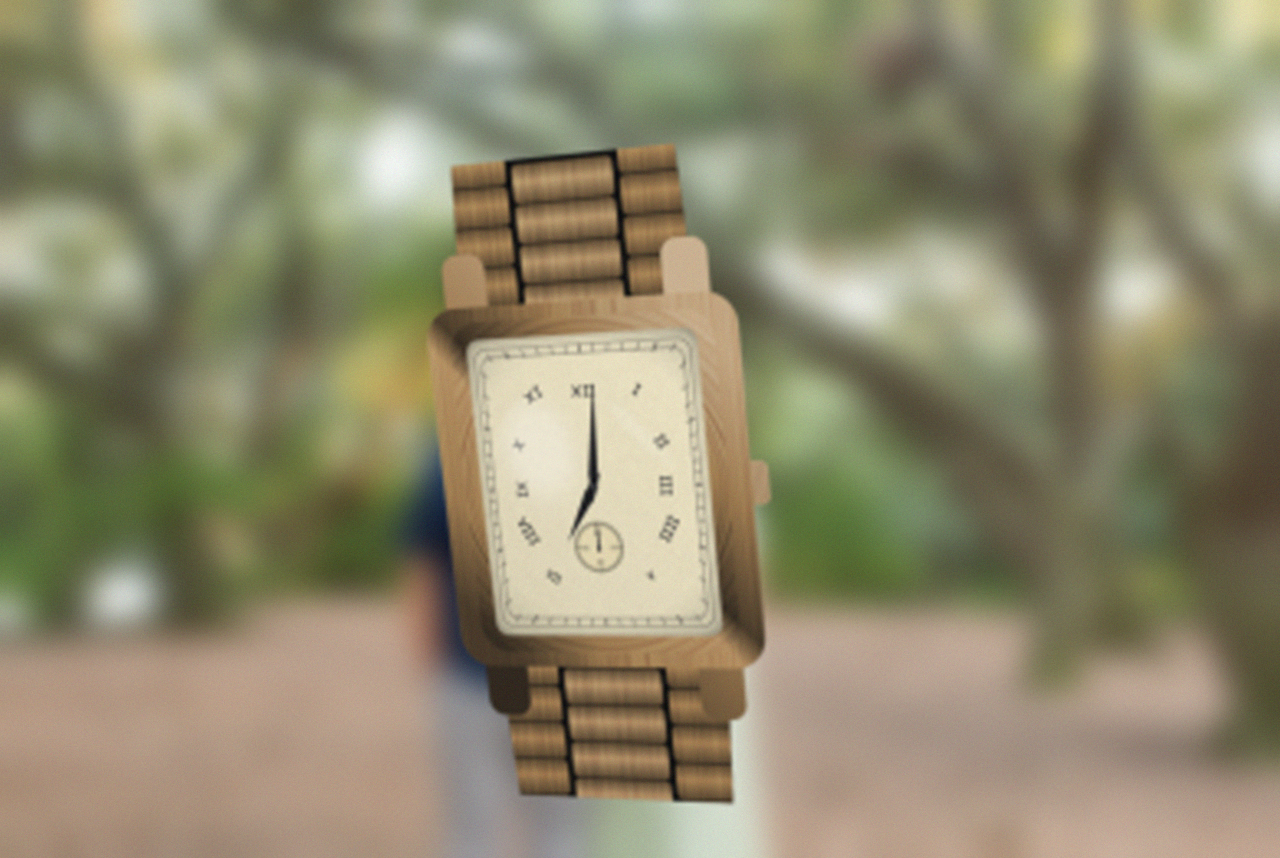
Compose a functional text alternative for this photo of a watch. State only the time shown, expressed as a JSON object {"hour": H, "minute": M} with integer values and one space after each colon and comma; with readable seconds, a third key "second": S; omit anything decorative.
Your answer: {"hour": 7, "minute": 1}
